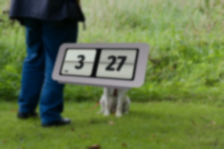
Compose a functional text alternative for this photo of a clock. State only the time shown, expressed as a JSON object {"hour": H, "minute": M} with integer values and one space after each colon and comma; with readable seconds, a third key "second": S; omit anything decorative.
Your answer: {"hour": 3, "minute": 27}
